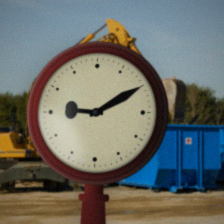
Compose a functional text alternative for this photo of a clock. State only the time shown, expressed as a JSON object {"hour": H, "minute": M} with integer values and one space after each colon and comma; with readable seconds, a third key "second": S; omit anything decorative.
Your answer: {"hour": 9, "minute": 10}
